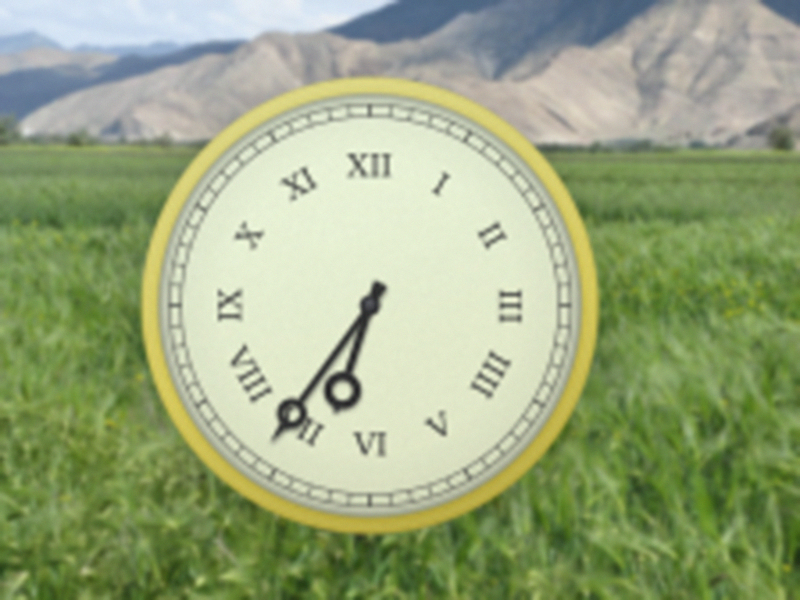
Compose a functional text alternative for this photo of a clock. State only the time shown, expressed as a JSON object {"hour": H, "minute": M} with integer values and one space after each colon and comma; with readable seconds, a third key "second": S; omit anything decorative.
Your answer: {"hour": 6, "minute": 36}
